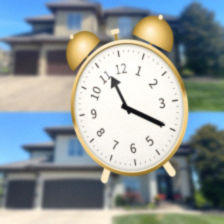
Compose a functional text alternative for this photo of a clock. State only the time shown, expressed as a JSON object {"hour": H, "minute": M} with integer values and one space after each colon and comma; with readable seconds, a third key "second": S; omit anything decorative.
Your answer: {"hour": 11, "minute": 20}
